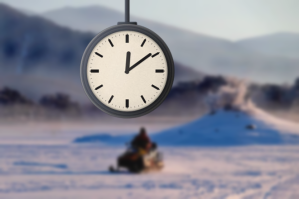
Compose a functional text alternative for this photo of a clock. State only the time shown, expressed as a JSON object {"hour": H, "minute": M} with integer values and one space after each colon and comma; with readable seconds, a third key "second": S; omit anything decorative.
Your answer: {"hour": 12, "minute": 9}
